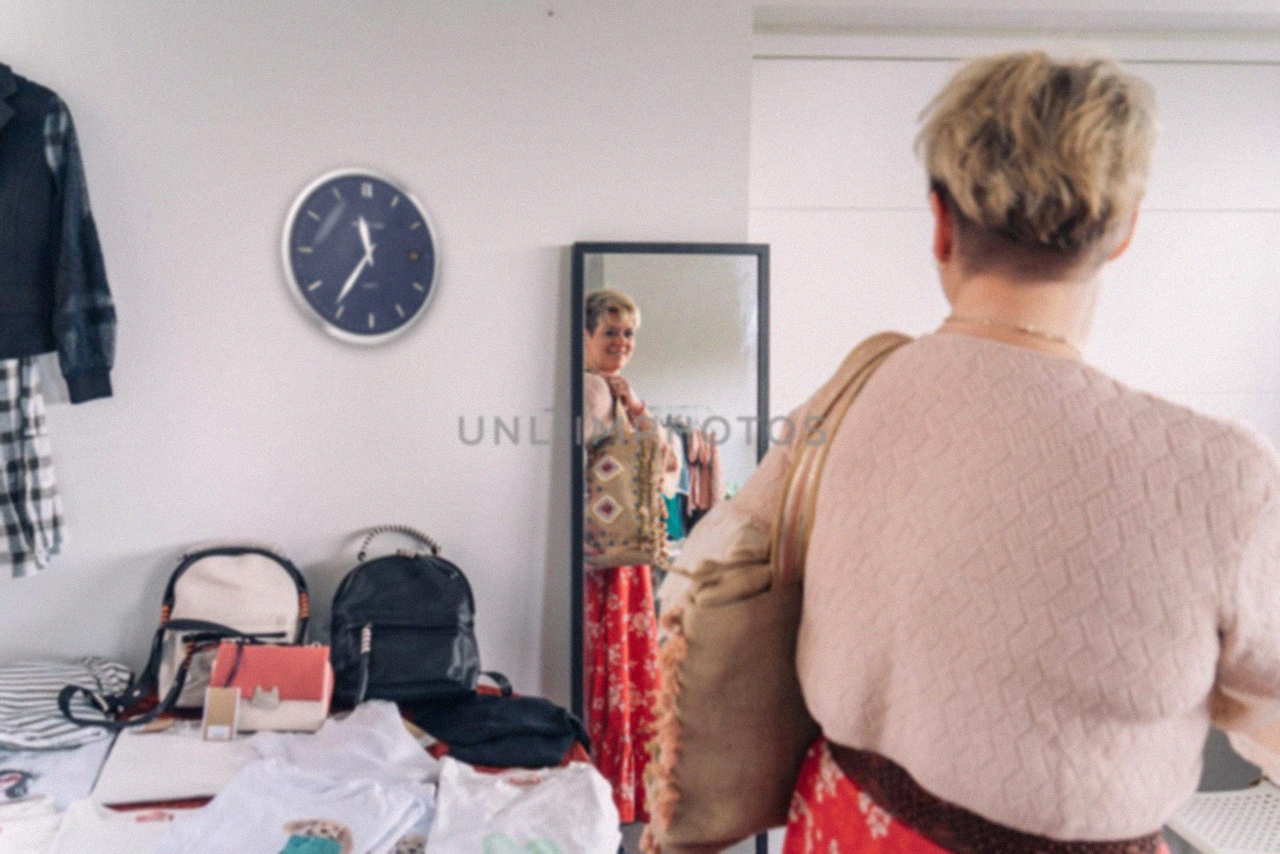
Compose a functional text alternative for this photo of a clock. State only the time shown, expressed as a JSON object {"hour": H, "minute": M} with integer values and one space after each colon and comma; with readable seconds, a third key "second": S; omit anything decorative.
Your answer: {"hour": 11, "minute": 36}
